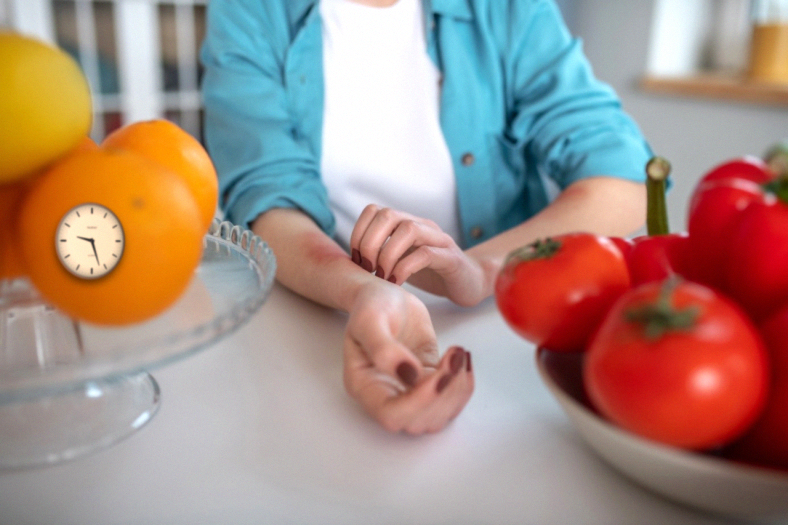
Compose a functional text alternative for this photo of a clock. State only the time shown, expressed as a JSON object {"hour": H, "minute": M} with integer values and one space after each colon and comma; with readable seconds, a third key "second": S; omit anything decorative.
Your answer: {"hour": 9, "minute": 27}
